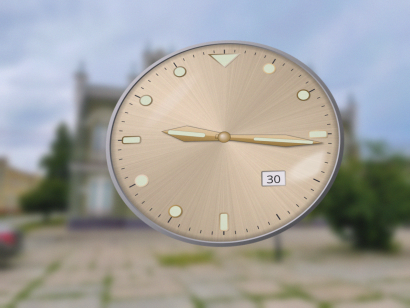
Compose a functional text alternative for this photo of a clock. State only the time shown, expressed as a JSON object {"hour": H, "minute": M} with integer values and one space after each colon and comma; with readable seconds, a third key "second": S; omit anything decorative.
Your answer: {"hour": 9, "minute": 16}
